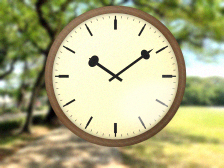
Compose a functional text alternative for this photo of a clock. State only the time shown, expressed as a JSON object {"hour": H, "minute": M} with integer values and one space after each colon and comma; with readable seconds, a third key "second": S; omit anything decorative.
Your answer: {"hour": 10, "minute": 9}
